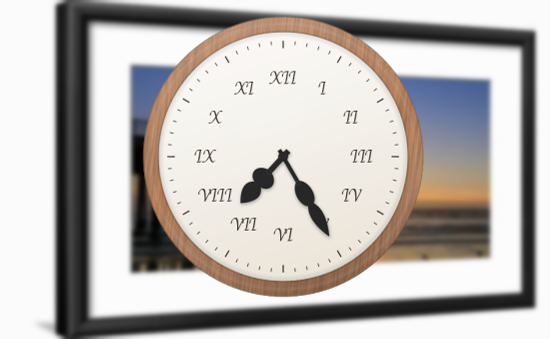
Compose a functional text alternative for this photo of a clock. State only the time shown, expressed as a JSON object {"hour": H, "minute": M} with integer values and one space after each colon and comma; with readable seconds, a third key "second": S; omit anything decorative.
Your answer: {"hour": 7, "minute": 25}
